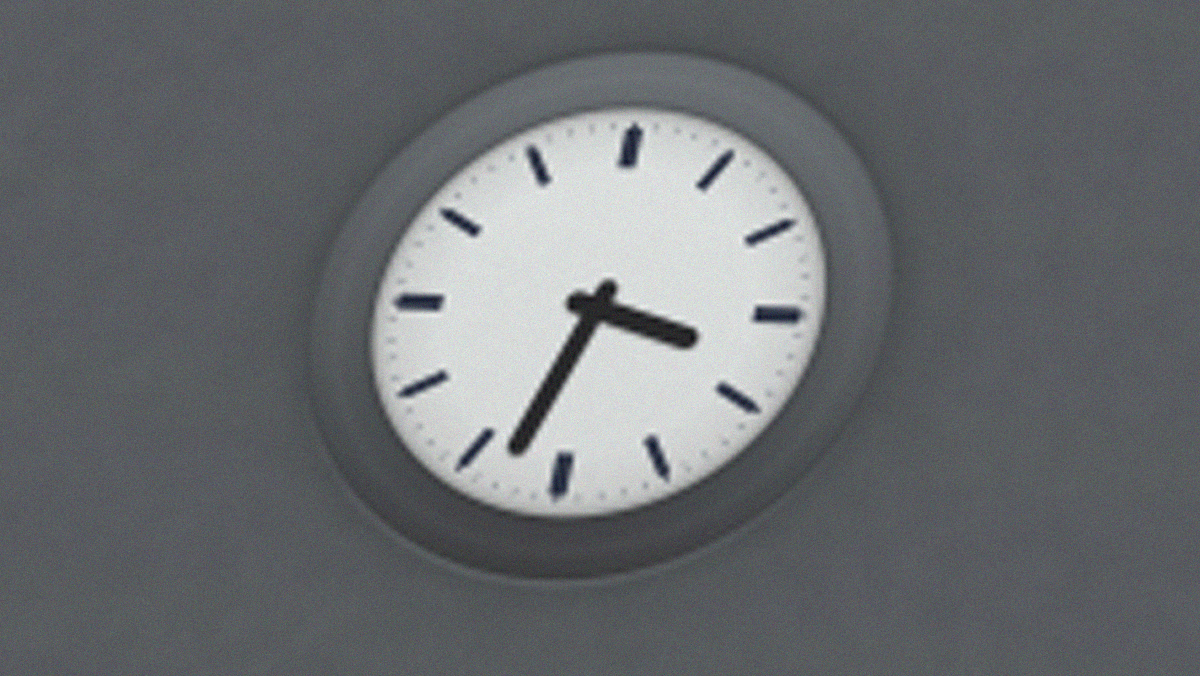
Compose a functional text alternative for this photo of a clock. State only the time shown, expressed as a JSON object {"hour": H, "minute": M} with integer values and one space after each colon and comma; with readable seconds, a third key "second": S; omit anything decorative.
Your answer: {"hour": 3, "minute": 33}
